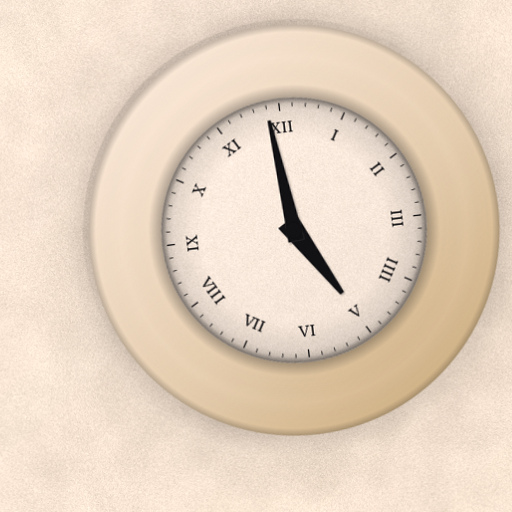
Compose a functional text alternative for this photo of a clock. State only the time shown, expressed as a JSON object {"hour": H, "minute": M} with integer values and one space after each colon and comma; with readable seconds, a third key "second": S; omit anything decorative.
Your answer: {"hour": 4, "minute": 59}
